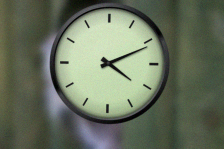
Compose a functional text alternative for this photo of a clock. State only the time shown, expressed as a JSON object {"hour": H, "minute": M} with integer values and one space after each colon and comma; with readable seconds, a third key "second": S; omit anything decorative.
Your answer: {"hour": 4, "minute": 11}
